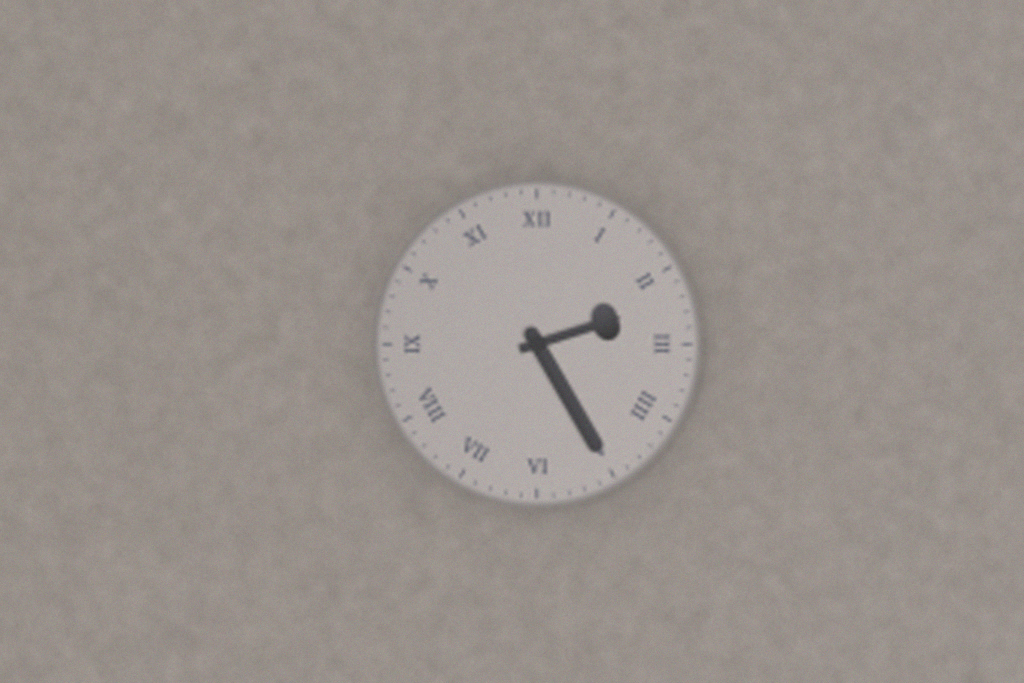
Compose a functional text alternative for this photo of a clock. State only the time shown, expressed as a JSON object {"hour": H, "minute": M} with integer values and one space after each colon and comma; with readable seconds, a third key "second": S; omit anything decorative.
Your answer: {"hour": 2, "minute": 25}
